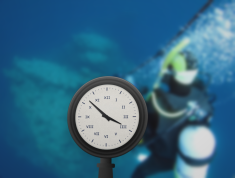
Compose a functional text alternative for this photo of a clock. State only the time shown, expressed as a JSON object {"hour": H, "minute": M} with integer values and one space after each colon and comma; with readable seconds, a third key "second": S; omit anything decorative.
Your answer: {"hour": 3, "minute": 52}
